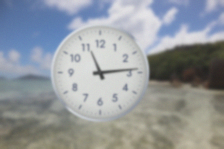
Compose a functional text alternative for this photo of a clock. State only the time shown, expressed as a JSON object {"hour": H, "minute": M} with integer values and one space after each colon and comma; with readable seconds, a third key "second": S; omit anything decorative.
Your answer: {"hour": 11, "minute": 14}
